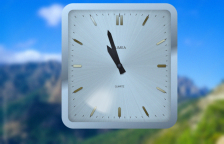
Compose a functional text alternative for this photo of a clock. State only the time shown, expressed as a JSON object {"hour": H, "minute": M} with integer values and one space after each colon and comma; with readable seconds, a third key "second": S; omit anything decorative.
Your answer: {"hour": 10, "minute": 57}
